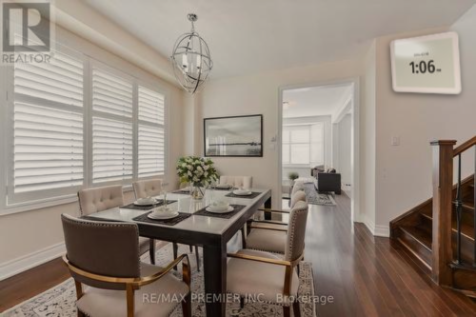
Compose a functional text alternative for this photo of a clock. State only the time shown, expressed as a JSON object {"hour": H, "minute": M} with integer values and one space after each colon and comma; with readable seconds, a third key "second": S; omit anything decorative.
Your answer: {"hour": 1, "minute": 6}
